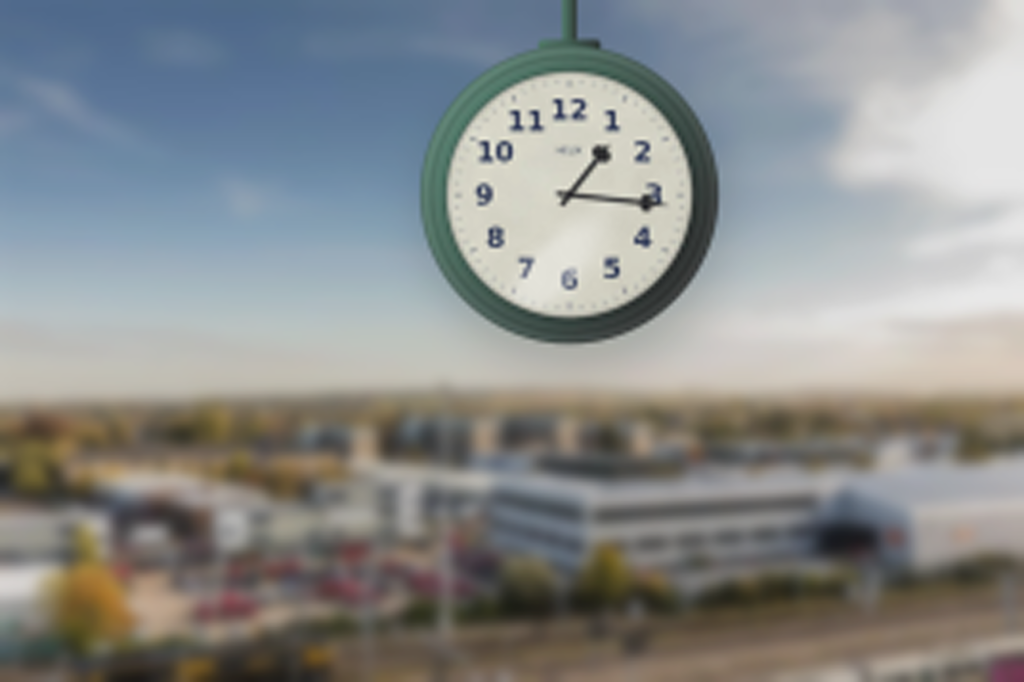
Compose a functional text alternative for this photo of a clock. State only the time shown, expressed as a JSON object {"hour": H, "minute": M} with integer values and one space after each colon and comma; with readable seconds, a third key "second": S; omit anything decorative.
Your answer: {"hour": 1, "minute": 16}
